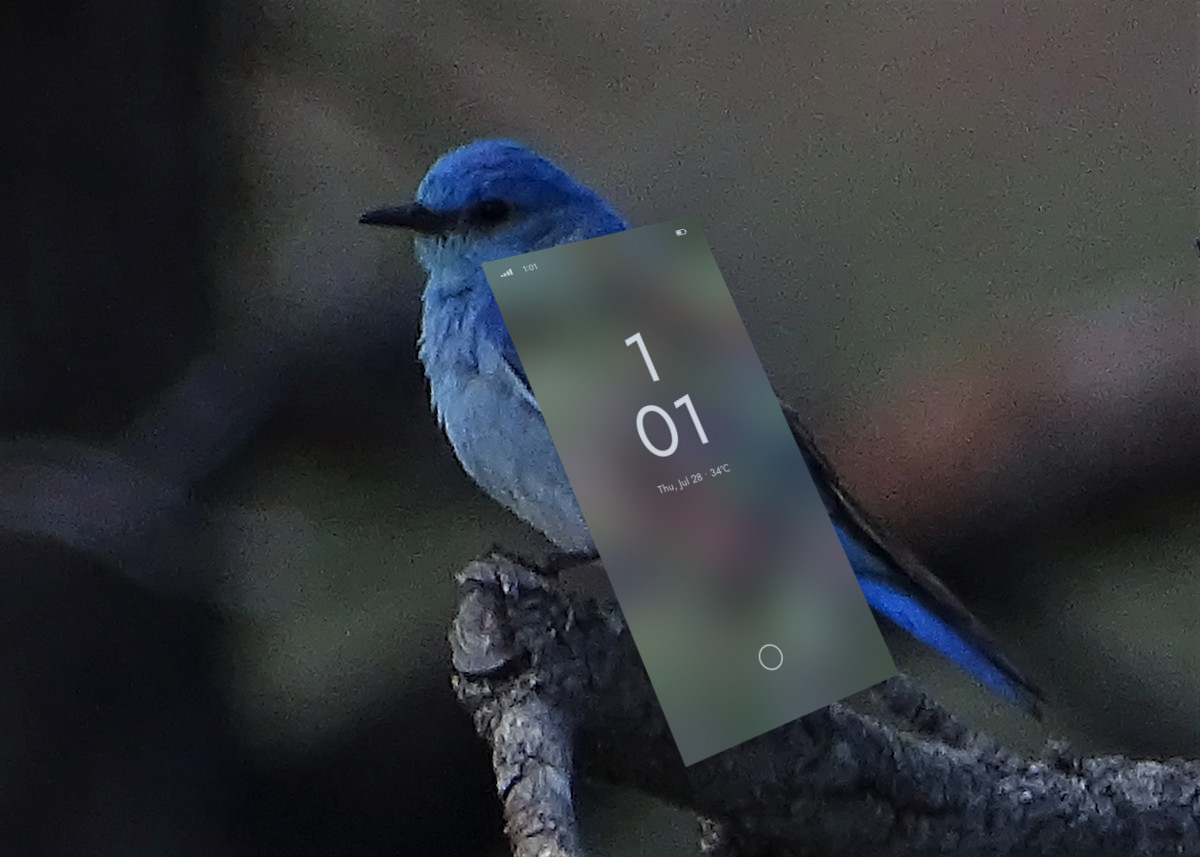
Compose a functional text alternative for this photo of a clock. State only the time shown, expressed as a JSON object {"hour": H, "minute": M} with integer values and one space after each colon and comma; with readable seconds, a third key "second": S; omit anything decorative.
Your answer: {"hour": 1, "minute": 1}
